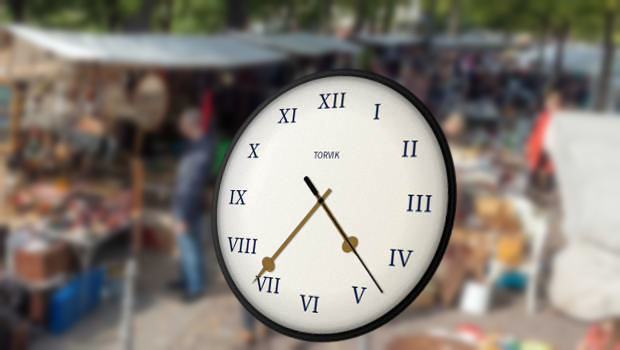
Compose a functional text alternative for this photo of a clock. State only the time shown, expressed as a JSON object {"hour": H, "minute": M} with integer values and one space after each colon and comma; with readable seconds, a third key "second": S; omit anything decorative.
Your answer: {"hour": 4, "minute": 36, "second": 23}
